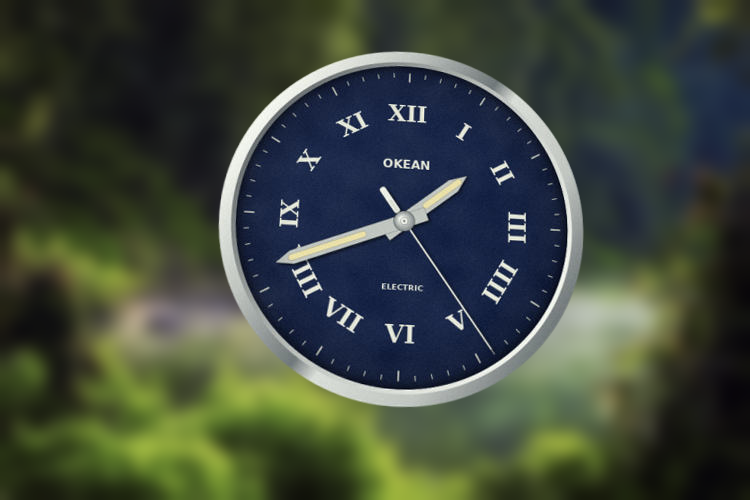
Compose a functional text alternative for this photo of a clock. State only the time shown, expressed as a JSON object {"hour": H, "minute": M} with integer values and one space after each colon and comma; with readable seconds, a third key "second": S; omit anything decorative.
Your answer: {"hour": 1, "minute": 41, "second": 24}
